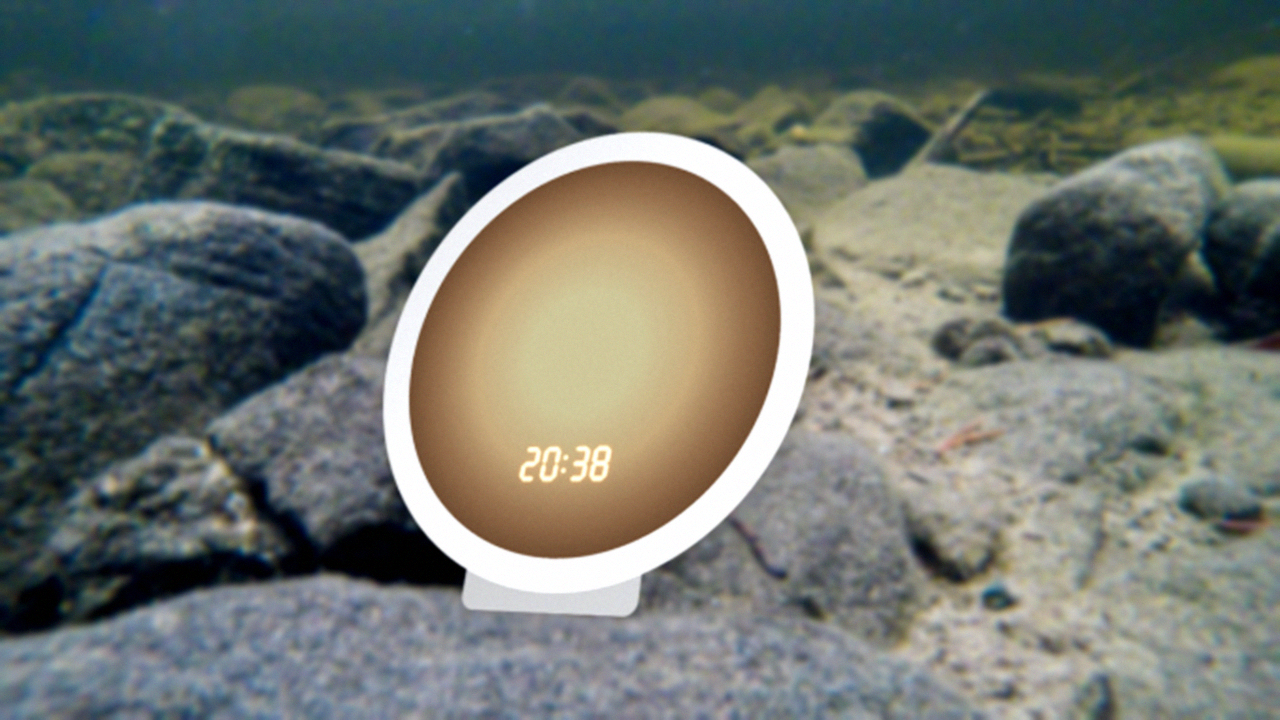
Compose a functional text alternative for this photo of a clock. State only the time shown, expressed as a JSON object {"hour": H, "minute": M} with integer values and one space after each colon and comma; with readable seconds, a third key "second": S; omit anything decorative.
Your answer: {"hour": 20, "minute": 38}
